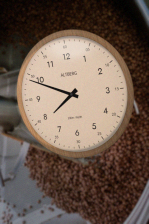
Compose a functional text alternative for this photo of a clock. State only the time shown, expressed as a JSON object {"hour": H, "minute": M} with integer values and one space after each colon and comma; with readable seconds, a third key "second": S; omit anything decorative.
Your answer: {"hour": 7, "minute": 49}
